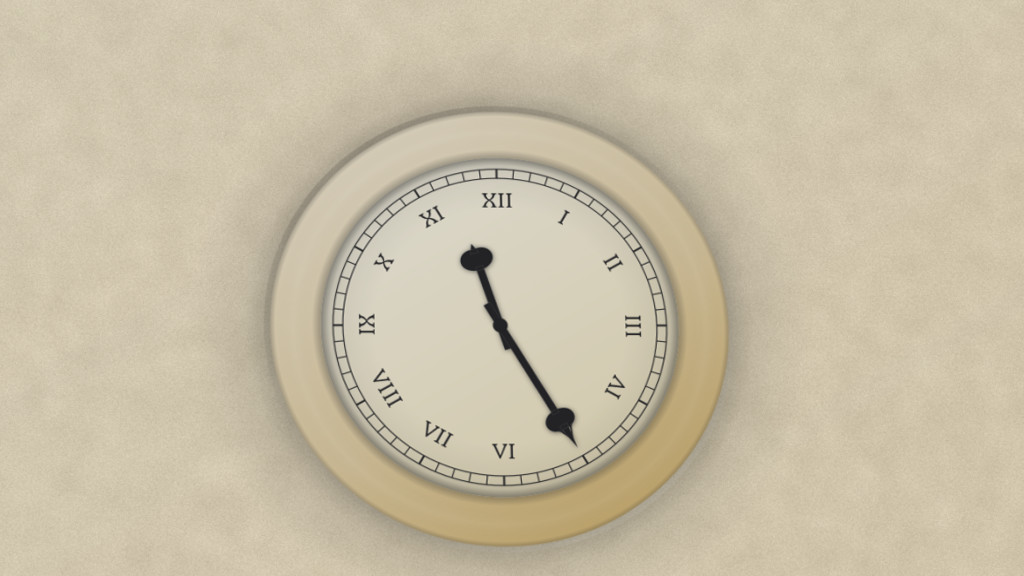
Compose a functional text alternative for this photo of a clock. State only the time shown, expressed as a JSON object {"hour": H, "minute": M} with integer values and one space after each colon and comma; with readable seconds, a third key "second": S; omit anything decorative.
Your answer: {"hour": 11, "minute": 25}
